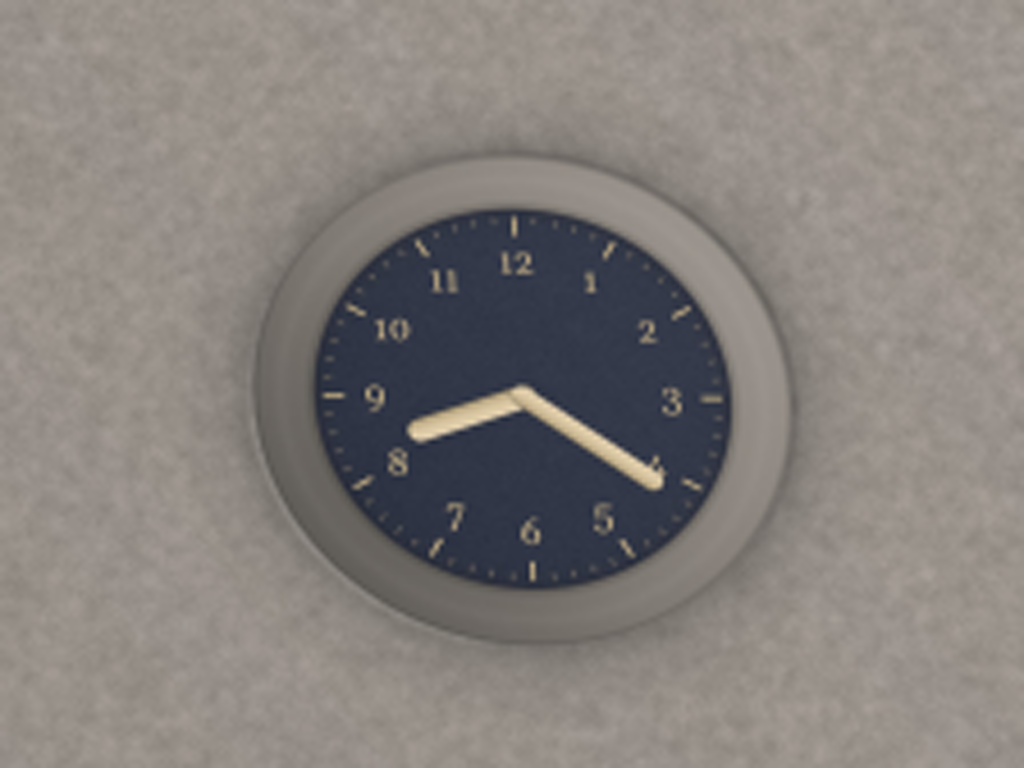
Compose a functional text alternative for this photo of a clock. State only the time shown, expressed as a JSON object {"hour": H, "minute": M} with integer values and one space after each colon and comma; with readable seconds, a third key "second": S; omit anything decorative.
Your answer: {"hour": 8, "minute": 21}
